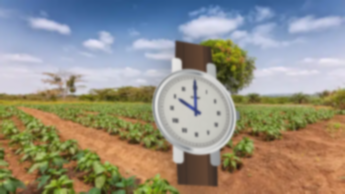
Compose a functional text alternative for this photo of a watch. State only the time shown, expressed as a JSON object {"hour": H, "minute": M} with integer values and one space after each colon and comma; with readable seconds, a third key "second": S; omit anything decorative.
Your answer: {"hour": 10, "minute": 0}
